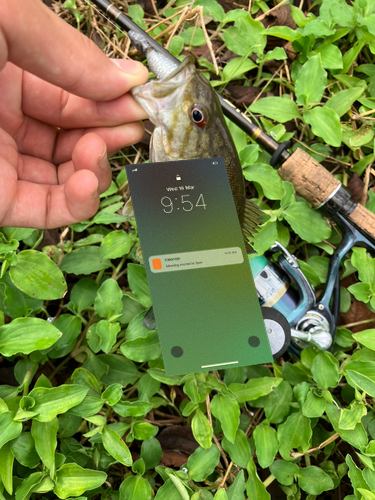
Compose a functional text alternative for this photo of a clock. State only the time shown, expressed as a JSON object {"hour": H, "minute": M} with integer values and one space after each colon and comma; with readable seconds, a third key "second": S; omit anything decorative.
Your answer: {"hour": 9, "minute": 54}
